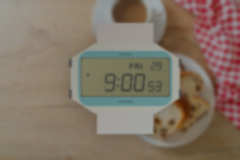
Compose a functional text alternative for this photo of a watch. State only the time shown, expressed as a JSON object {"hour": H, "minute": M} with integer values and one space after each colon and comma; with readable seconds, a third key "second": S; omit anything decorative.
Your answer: {"hour": 9, "minute": 0}
